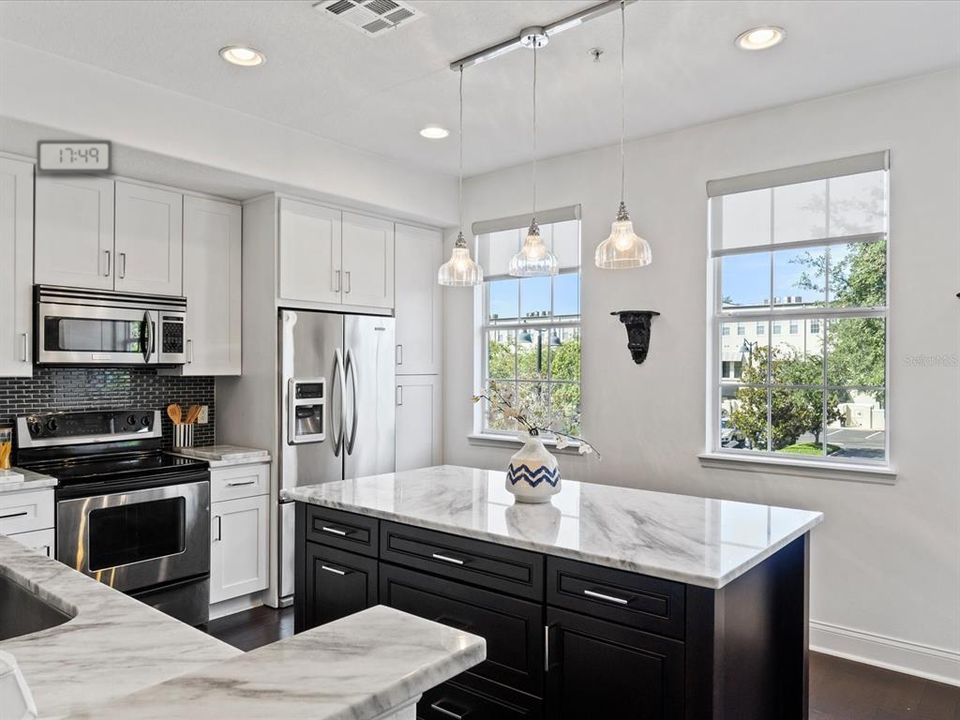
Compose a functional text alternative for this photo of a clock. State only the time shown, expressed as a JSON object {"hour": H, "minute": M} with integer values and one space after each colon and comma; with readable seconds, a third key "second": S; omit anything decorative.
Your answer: {"hour": 17, "minute": 49}
